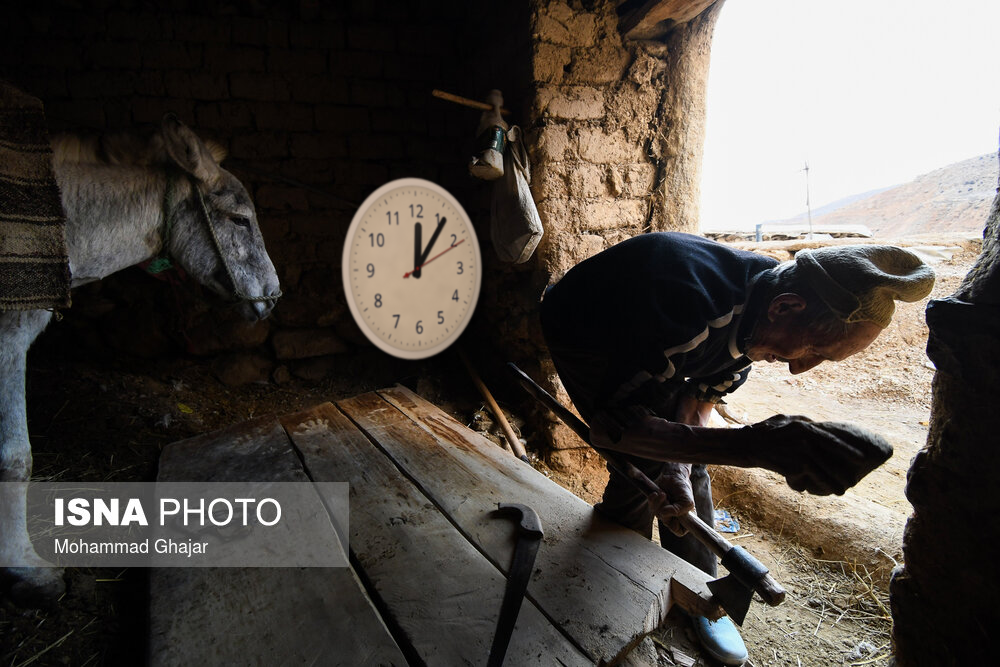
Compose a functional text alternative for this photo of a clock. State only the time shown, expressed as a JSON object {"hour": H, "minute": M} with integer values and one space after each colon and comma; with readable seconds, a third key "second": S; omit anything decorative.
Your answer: {"hour": 12, "minute": 6, "second": 11}
